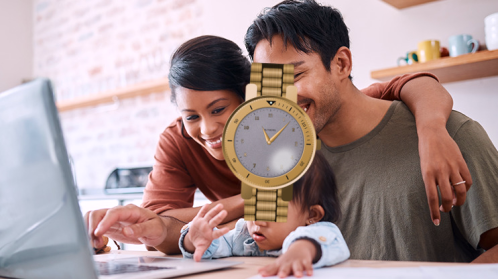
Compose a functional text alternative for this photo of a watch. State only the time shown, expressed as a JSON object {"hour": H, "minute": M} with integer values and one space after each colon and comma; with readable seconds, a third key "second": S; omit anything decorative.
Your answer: {"hour": 11, "minute": 7}
